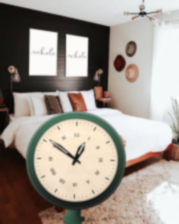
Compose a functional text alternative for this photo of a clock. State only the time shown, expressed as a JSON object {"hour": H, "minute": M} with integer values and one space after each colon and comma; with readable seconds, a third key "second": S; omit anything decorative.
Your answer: {"hour": 12, "minute": 51}
